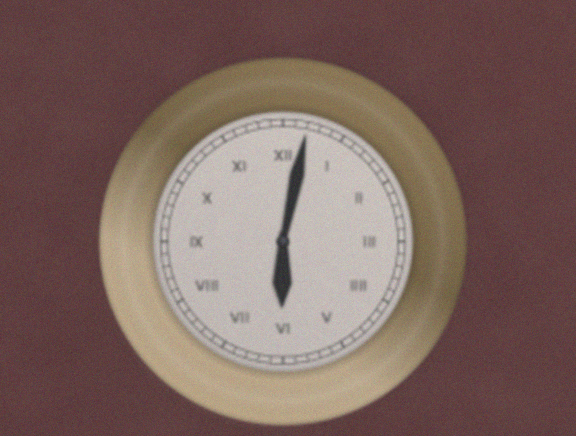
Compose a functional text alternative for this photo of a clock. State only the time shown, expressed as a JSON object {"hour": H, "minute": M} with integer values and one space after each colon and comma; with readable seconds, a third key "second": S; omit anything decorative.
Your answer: {"hour": 6, "minute": 2}
